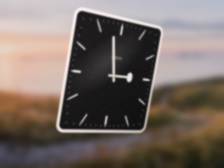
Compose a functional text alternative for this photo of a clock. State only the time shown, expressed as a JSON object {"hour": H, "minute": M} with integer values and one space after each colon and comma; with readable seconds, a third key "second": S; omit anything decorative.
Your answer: {"hour": 2, "minute": 58}
